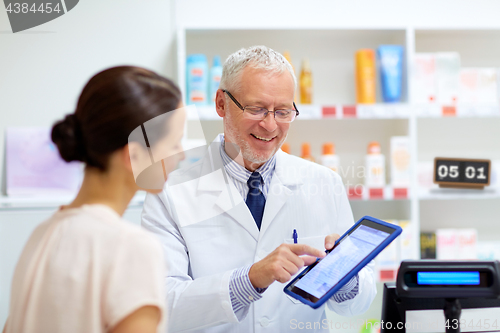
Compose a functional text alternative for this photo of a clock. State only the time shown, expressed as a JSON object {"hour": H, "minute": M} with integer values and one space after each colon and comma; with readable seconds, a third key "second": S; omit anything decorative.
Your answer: {"hour": 5, "minute": 1}
